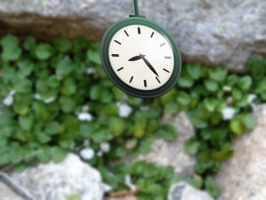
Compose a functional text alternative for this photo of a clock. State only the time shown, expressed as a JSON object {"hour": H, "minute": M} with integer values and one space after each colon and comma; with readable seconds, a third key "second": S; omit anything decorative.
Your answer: {"hour": 8, "minute": 24}
